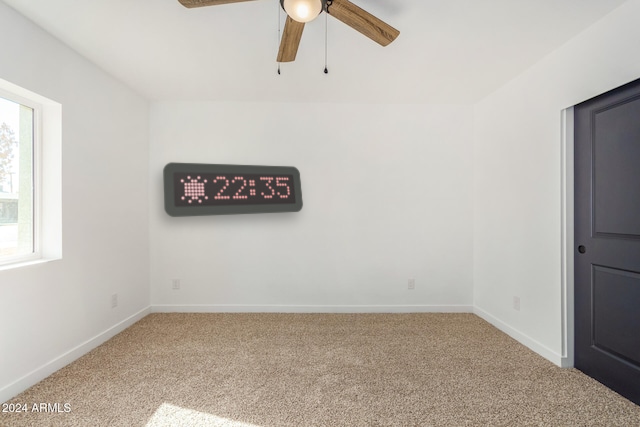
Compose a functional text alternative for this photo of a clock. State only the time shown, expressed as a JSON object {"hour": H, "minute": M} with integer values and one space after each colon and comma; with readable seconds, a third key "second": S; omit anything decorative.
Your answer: {"hour": 22, "minute": 35}
